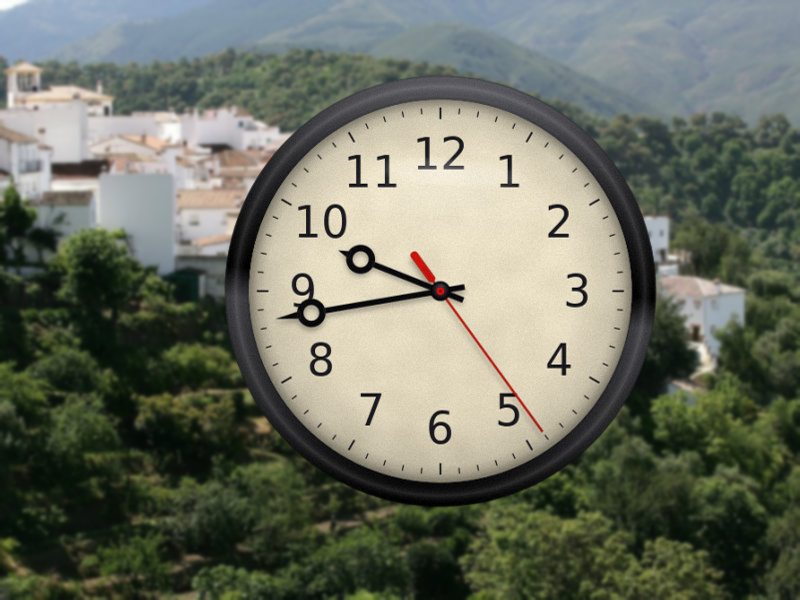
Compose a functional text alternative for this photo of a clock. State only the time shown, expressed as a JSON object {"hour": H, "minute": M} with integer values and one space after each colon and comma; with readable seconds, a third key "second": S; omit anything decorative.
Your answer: {"hour": 9, "minute": 43, "second": 24}
